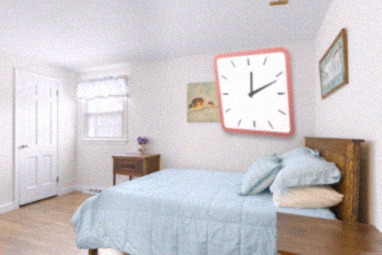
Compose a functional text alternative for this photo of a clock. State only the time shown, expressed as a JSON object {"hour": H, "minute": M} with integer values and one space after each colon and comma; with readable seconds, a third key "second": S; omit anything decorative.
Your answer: {"hour": 12, "minute": 11}
